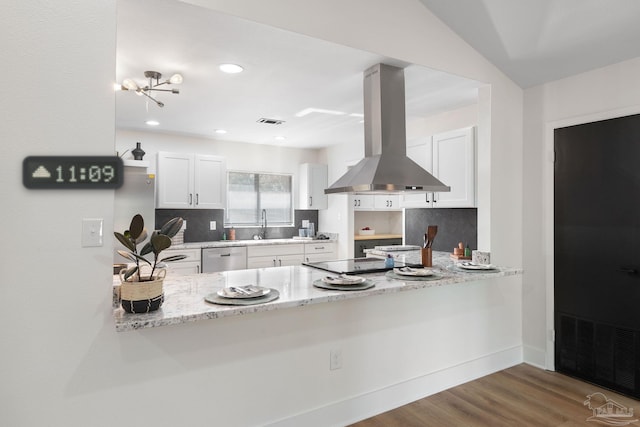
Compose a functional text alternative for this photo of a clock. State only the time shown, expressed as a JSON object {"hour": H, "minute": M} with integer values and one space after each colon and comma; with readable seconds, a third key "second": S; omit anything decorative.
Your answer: {"hour": 11, "minute": 9}
